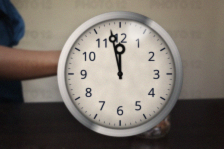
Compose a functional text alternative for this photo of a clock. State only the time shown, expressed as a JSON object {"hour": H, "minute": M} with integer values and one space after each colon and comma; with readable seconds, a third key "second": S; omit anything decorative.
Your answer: {"hour": 11, "minute": 58}
